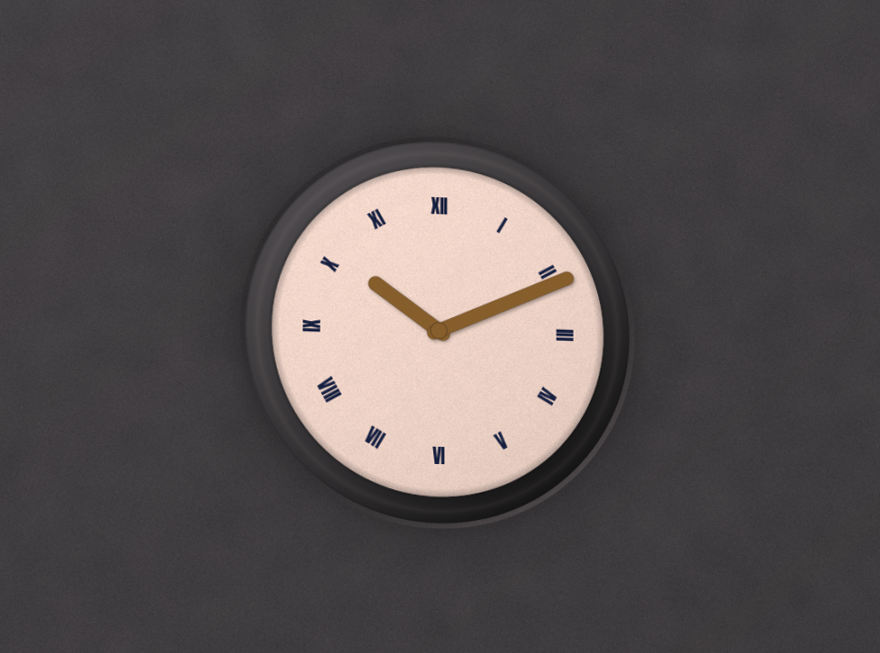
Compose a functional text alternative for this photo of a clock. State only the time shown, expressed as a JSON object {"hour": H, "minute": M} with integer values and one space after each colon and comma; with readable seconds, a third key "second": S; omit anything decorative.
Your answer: {"hour": 10, "minute": 11}
